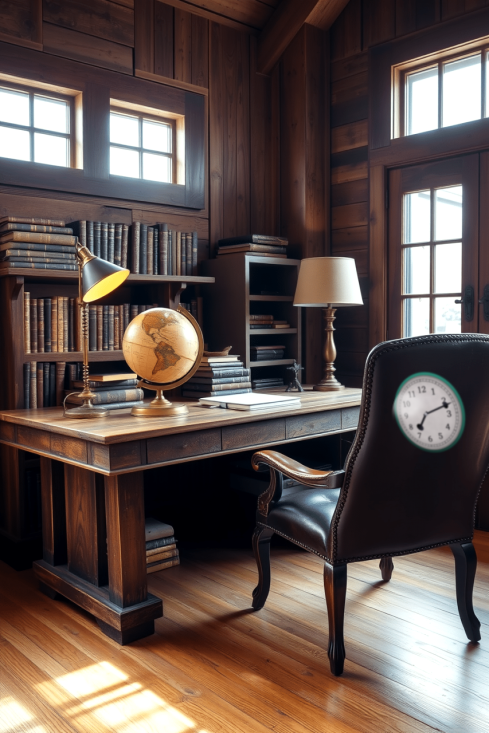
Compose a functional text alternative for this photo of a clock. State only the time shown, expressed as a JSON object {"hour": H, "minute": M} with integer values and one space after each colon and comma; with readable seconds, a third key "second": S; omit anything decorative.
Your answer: {"hour": 7, "minute": 12}
